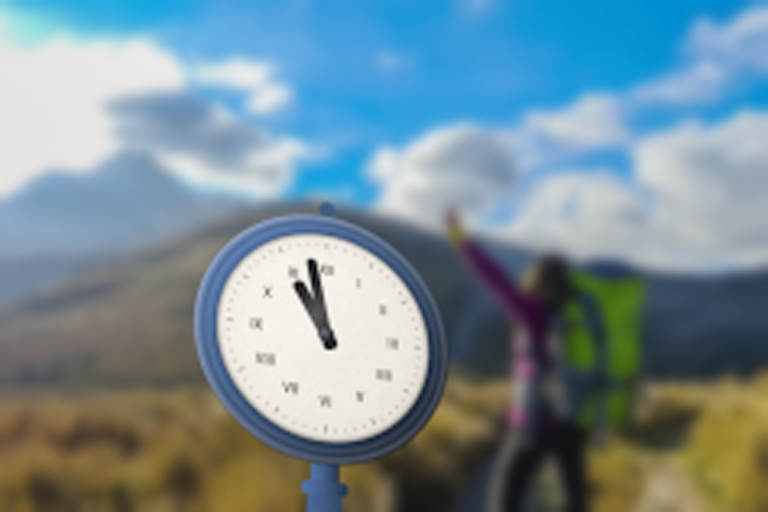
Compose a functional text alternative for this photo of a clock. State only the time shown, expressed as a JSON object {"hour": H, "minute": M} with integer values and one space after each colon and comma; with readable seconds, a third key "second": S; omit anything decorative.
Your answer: {"hour": 10, "minute": 58}
